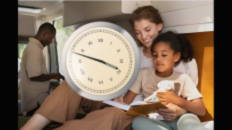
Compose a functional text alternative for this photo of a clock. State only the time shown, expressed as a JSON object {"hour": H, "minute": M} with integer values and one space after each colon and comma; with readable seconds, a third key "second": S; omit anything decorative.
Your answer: {"hour": 3, "minute": 48}
